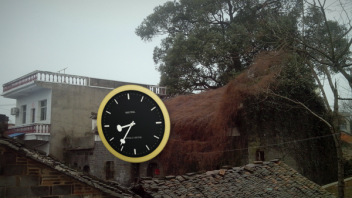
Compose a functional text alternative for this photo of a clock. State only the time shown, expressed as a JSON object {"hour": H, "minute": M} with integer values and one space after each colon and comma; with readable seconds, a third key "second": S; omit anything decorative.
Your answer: {"hour": 8, "minute": 36}
